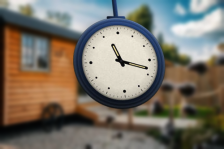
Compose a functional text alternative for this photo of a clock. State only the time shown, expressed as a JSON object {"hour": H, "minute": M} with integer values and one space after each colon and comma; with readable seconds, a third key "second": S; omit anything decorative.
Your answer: {"hour": 11, "minute": 18}
